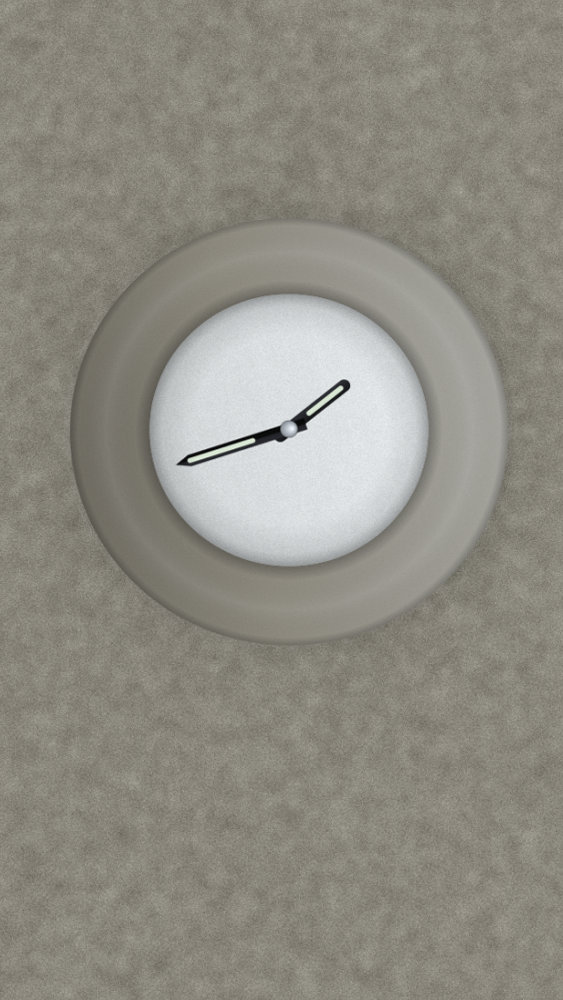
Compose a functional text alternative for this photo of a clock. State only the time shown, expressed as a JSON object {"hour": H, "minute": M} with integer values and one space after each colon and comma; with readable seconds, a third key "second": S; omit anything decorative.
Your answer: {"hour": 1, "minute": 42}
